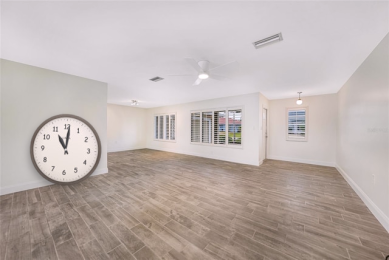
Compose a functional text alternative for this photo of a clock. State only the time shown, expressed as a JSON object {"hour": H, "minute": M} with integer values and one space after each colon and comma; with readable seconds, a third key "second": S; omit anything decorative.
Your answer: {"hour": 11, "minute": 1}
